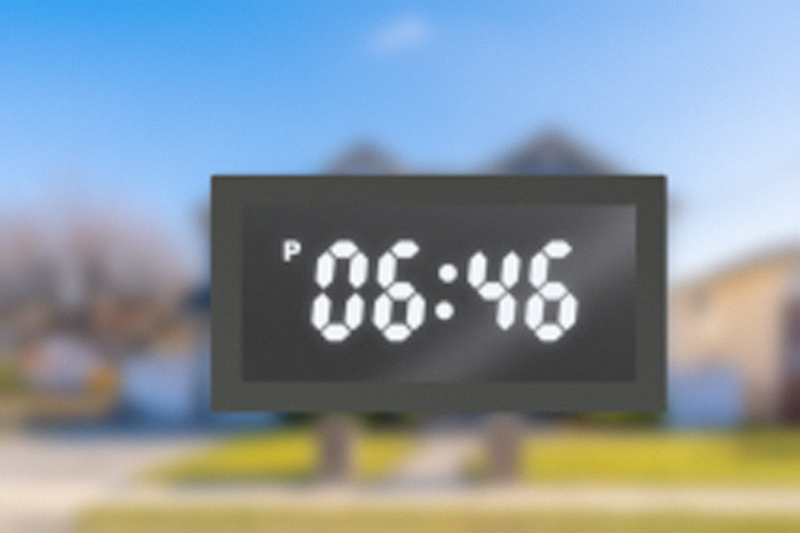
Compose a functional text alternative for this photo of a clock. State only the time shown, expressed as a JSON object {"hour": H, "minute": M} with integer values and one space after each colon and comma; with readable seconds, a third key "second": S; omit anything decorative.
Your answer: {"hour": 6, "minute": 46}
